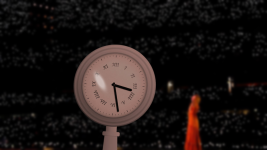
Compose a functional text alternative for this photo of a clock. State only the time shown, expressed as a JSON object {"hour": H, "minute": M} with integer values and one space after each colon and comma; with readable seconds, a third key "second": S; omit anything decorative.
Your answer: {"hour": 3, "minute": 28}
